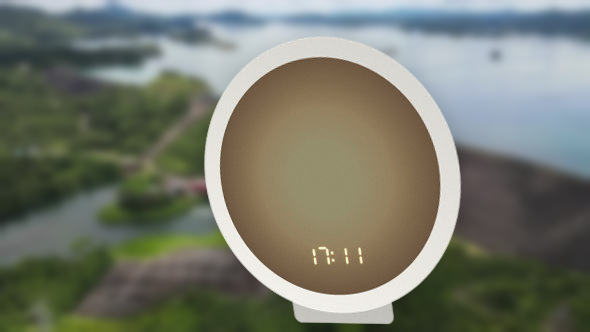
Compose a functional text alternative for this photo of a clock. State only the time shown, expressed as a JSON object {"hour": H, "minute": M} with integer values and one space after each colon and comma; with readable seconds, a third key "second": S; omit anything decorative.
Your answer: {"hour": 17, "minute": 11}
